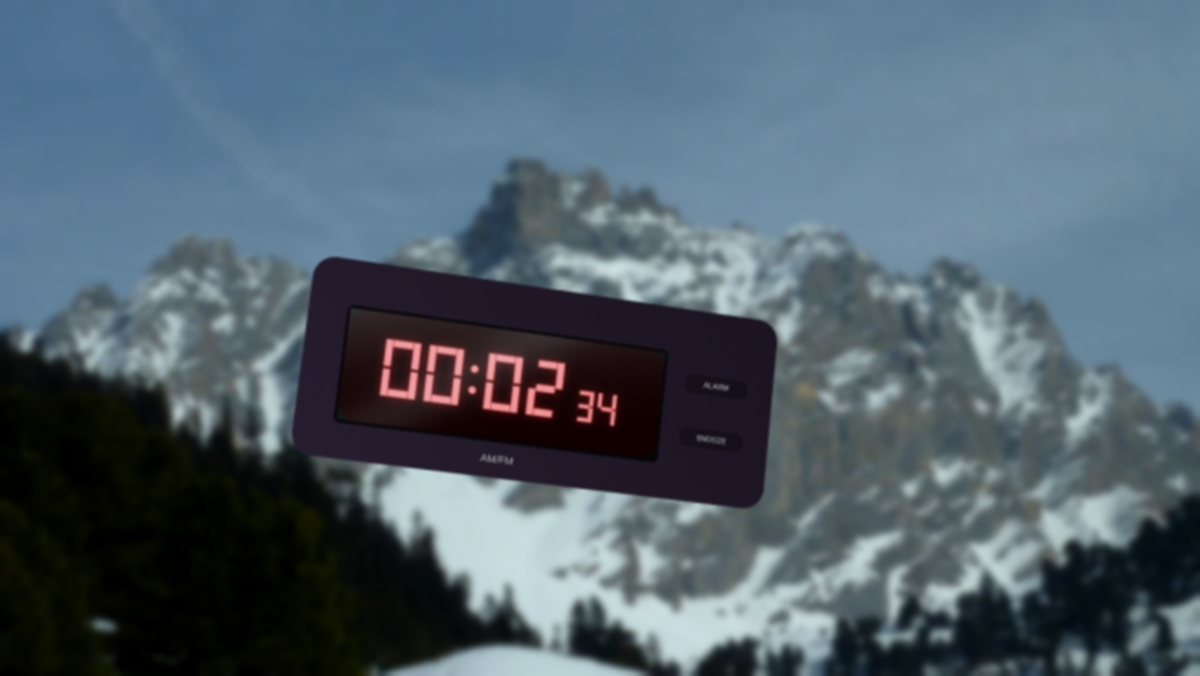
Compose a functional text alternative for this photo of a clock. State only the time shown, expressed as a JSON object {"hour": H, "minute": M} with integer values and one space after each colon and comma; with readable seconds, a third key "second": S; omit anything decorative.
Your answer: {"hour": 0, "minute": 2, "second": 34}
